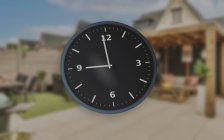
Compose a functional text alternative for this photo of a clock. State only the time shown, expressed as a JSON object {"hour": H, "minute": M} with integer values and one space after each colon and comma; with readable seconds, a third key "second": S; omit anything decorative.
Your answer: {"hour": 8, "minute": 59}
